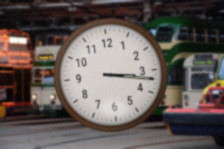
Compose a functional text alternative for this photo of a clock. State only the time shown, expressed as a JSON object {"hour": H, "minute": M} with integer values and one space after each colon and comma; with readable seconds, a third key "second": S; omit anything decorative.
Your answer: {"hour": 3, "minute": 17}
